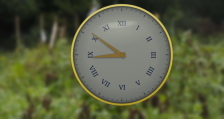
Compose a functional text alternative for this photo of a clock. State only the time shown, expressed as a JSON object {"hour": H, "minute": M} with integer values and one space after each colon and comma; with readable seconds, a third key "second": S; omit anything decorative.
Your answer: {"hour": 8, "minute": 51}
